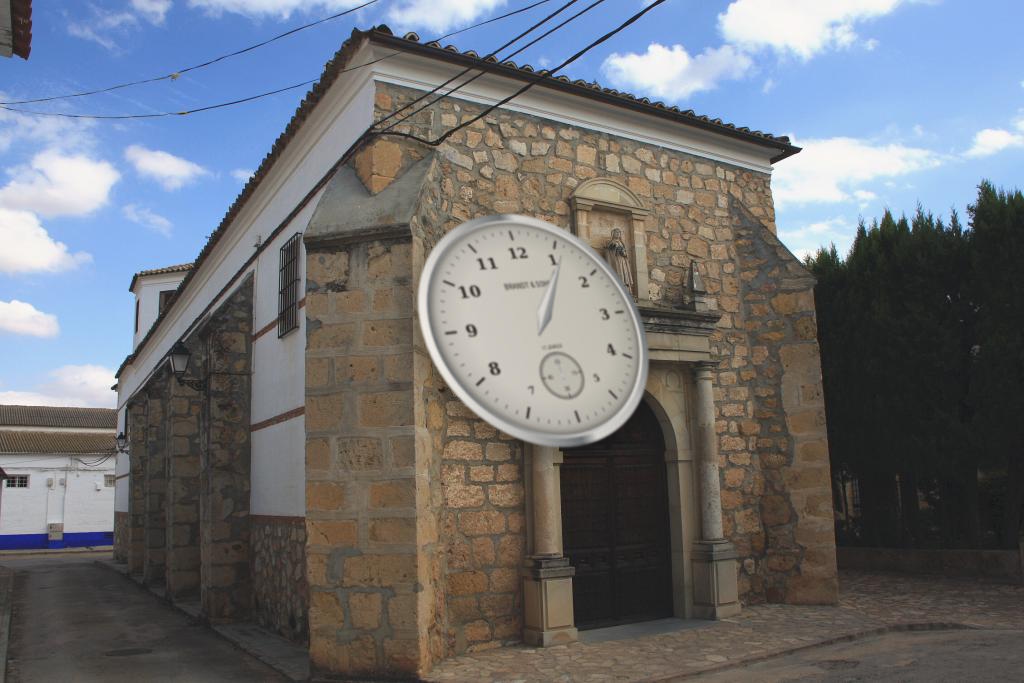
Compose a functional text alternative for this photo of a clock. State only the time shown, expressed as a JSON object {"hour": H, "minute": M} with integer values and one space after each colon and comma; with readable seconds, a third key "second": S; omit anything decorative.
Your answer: {"hour": 1, "minute": 6}
